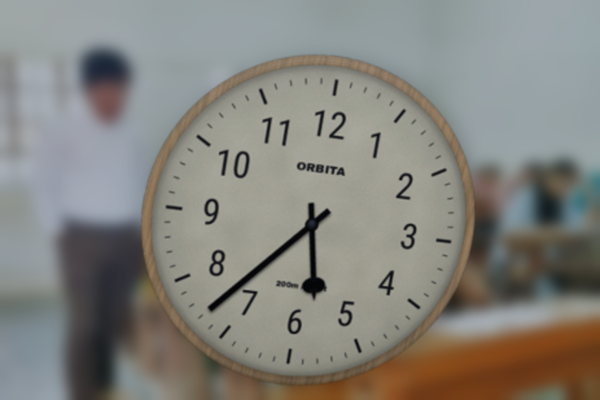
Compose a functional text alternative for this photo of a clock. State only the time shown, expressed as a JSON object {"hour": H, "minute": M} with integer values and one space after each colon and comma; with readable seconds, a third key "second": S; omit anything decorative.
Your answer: {"hour": 5, "minute": 37}
